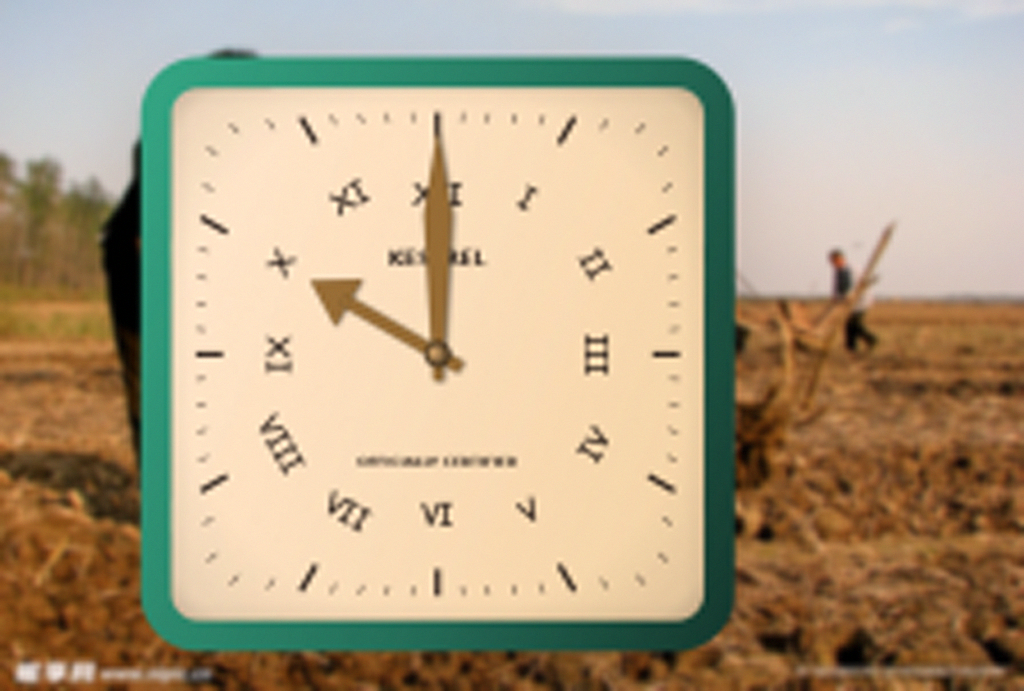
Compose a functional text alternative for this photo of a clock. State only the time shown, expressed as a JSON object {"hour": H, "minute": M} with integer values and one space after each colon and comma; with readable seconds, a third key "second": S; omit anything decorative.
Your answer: {"hour": 10, "minute": 0}
